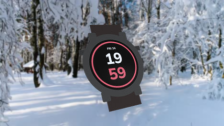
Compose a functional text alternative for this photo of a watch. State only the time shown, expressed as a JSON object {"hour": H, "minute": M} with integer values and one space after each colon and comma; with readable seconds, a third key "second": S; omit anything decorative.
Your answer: {"hour": 19, "minute": 59}
